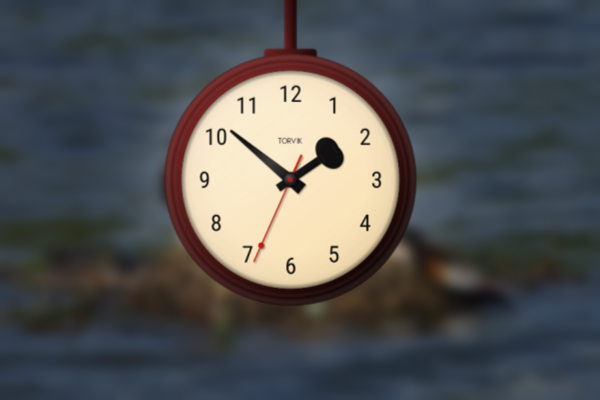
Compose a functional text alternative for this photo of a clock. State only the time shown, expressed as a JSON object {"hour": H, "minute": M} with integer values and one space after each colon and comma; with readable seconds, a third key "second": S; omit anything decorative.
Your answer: {"hour": 1, "minute": 51, "second": 34}
